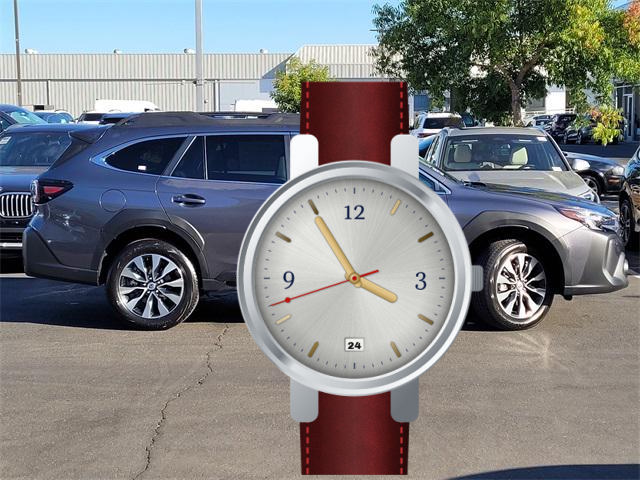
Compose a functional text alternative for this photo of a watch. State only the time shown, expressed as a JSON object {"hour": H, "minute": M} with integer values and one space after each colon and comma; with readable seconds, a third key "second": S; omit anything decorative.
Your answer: {"hour": 3, "minute": 54, "second": 42}
